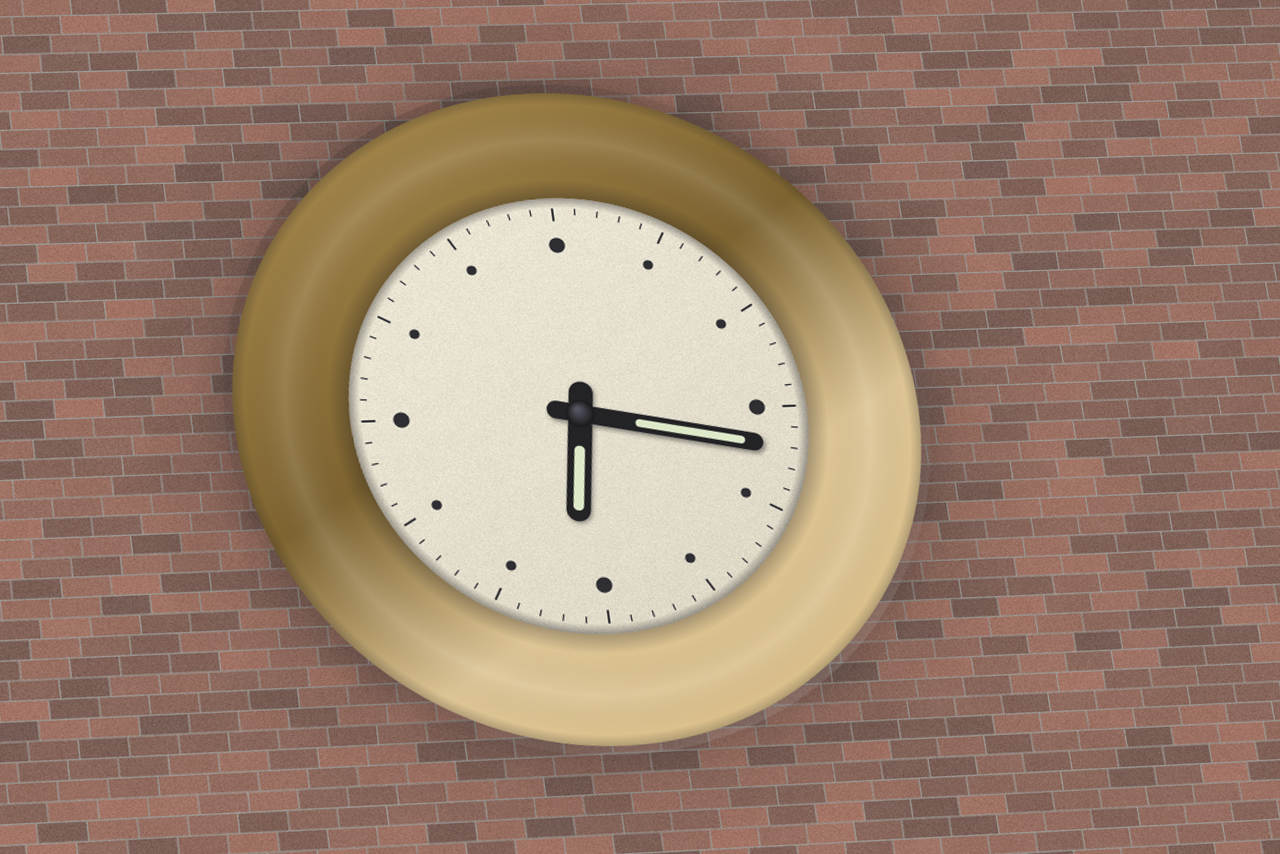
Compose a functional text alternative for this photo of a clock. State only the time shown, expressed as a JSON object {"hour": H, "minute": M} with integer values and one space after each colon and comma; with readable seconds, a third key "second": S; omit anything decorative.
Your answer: {"hour": 6, "minute": 17}
